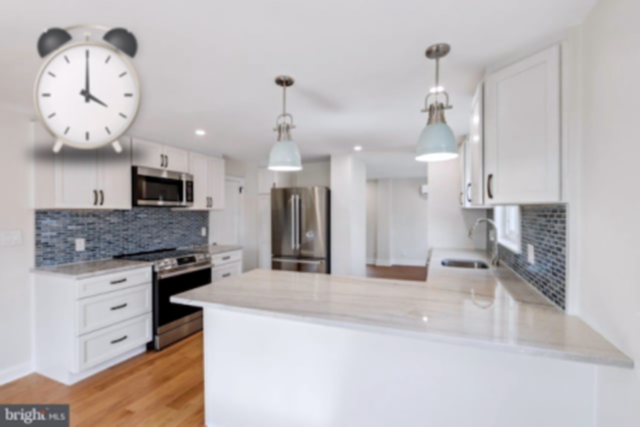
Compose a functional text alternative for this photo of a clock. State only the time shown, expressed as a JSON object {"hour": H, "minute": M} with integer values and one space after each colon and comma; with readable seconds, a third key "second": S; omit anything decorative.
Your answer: {"hour": 4, "minute": 0}
